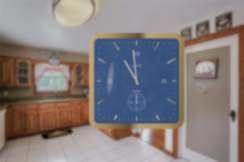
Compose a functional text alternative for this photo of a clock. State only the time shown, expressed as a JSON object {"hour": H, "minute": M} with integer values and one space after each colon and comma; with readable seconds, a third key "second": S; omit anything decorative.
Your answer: {"hour": 10, "minute": 59}
